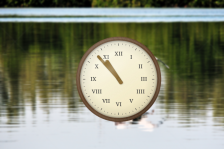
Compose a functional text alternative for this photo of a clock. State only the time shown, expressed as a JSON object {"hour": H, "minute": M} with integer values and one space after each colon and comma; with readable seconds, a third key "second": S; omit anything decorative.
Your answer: {"hour": 10, "minute": 53}
